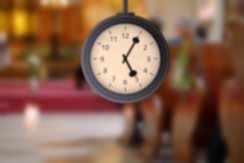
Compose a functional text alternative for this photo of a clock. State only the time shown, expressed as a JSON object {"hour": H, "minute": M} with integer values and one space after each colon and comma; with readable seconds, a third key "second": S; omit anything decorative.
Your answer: {"hour": 5, "minute": 5}
